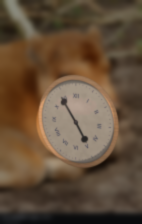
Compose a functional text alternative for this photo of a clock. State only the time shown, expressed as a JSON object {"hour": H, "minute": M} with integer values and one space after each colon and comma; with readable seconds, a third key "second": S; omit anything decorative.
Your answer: {"hour": 4, "minute": 54}
